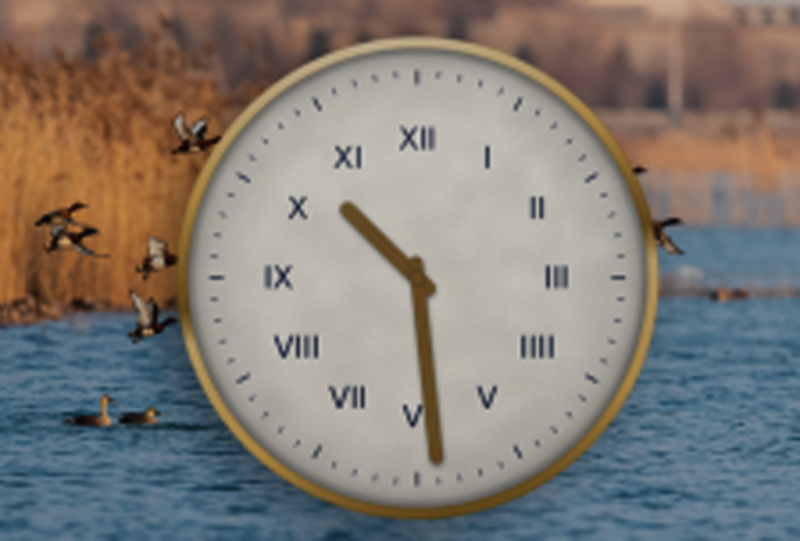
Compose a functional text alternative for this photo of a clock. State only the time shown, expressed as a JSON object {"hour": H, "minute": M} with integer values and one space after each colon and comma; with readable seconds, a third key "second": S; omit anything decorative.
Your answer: {"hour": 10, "minute": 29}
